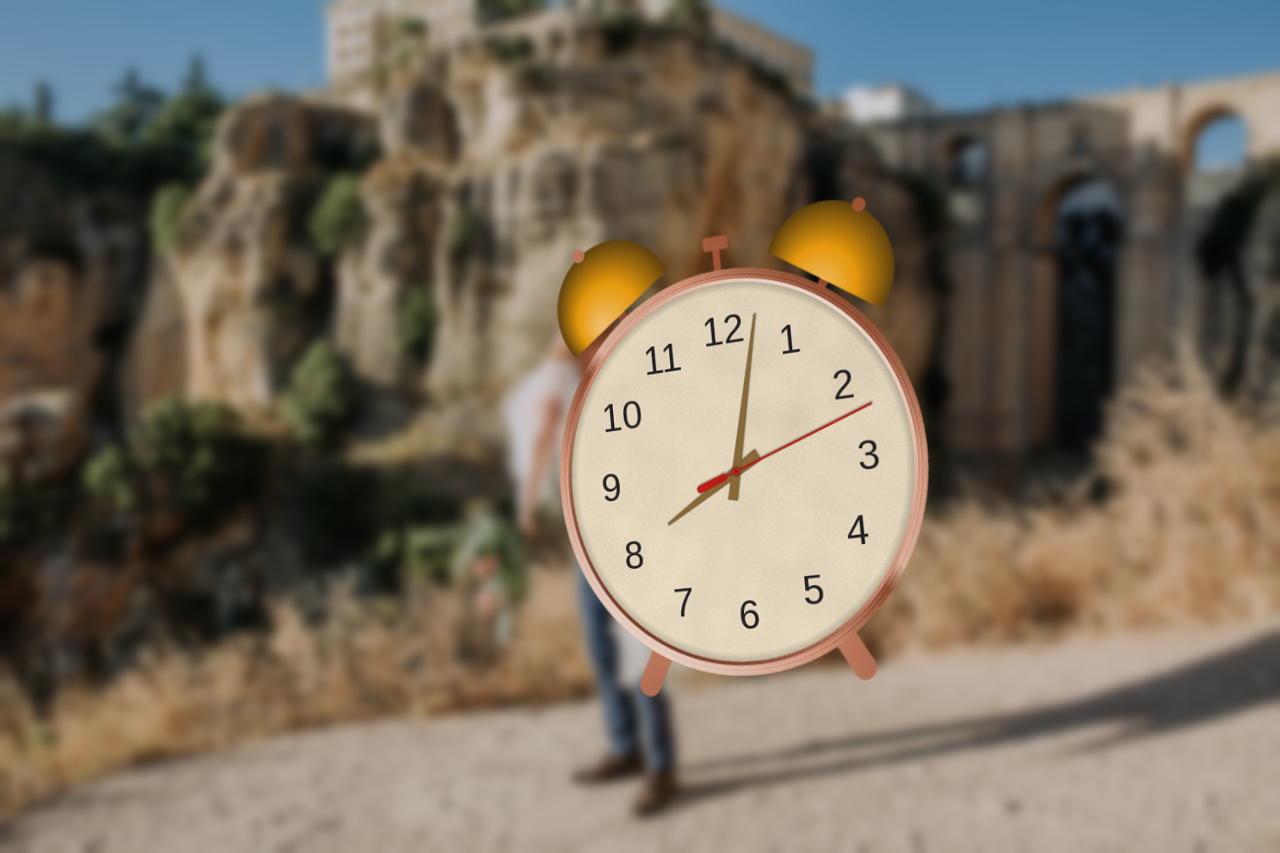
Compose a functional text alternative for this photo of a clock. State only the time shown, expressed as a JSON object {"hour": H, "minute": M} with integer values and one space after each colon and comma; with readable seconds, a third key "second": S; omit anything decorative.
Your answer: {"hour": 8, "minute": 2, "second": 12}
